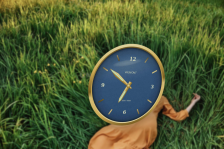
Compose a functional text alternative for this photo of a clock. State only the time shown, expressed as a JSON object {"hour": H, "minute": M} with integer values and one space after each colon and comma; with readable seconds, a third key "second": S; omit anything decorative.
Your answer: {"hour": 6, "minute": 51}
